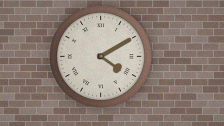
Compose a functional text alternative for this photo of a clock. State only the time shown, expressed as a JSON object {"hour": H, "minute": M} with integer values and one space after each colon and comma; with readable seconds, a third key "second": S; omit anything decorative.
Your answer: {"hour": 4, "minute": 10}
